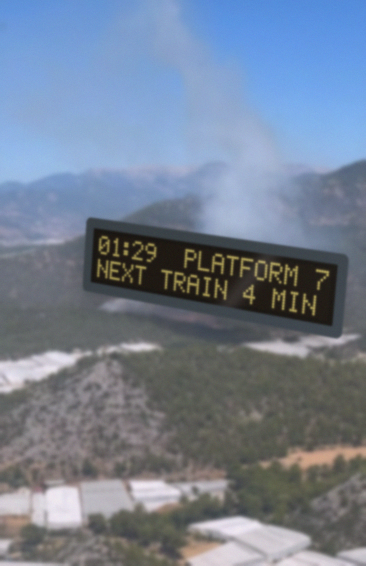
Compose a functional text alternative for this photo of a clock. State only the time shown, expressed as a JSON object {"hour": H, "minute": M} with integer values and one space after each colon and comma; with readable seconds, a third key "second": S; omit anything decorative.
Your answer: {"hour": 1, "minute": 29}
